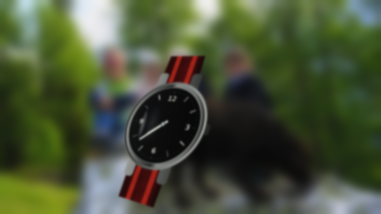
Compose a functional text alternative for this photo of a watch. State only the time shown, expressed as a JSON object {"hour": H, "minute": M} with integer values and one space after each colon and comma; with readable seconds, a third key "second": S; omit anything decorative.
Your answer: {"hour": 7, "minute": 38}
